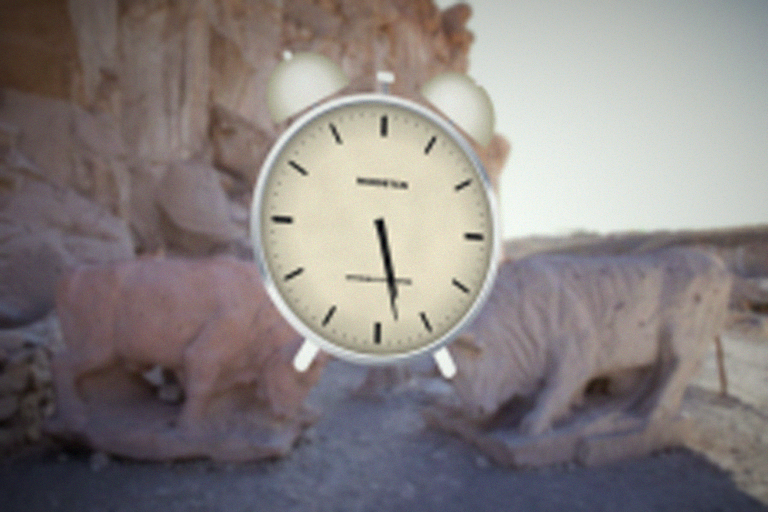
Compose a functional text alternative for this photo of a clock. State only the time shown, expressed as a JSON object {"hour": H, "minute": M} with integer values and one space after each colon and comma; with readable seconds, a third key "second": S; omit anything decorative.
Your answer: {"hour": 5, "minute": 28}
